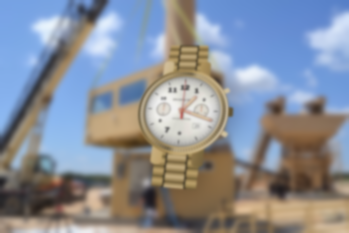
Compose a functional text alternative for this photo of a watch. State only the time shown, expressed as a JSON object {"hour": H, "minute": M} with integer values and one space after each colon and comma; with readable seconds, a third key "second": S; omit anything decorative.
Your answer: {"hour": 1, "minute": 18}
